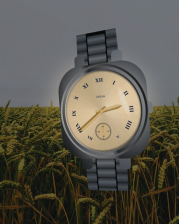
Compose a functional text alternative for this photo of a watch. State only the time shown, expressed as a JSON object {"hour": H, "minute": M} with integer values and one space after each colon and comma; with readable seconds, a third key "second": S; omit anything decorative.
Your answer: {"hour": 2, "minute": 39}
